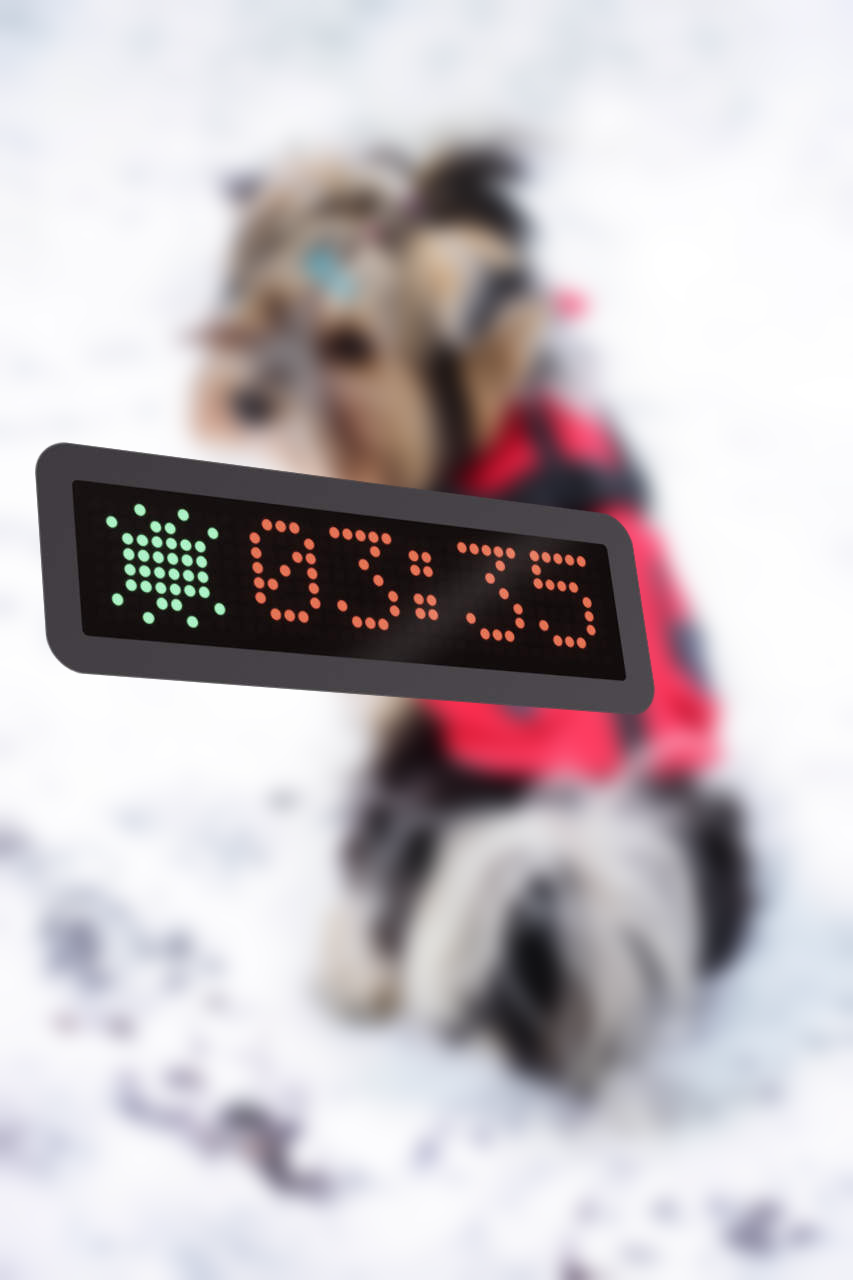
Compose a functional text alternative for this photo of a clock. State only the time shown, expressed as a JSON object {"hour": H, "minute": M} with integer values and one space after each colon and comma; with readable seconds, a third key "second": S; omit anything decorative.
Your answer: {"hour": 3, "minute": 35}
